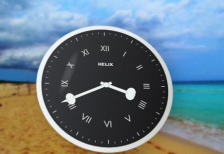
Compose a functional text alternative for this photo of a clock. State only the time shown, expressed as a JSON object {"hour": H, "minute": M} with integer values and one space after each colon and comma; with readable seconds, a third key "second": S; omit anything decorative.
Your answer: {"hour": 3, "minute": 41}
